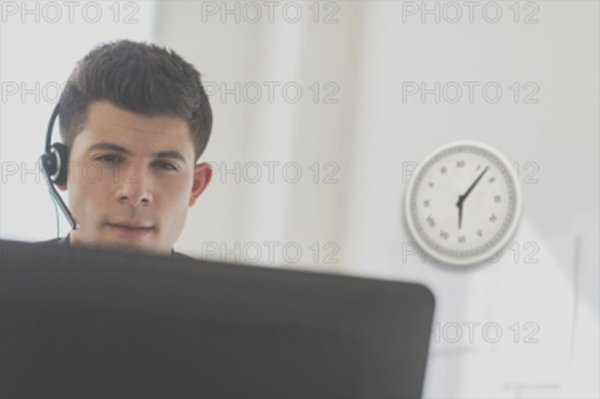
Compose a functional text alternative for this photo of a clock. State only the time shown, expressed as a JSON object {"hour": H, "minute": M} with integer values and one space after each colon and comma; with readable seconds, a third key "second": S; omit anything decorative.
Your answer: {"hour": 6, "minute": 7}
